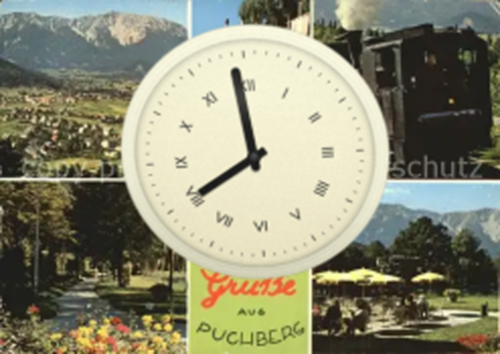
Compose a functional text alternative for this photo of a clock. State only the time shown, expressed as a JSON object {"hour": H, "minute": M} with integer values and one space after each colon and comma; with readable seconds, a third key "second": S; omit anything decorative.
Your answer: {"hour": 7, "minute": 59}
